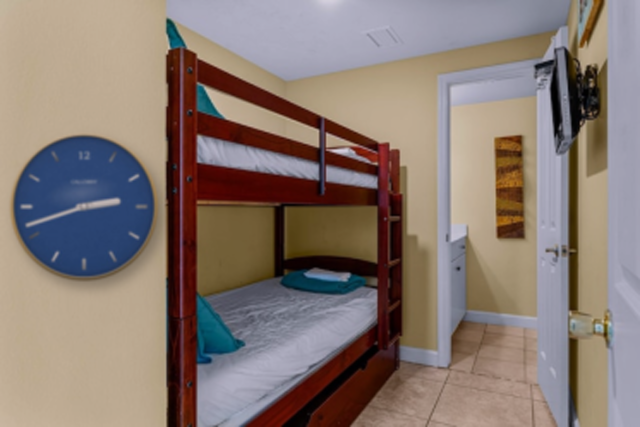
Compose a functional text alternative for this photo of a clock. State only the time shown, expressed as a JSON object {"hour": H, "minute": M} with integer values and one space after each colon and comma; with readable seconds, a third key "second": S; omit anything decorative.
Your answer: {"hour": 2, "minute": 42}
